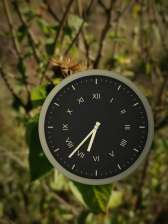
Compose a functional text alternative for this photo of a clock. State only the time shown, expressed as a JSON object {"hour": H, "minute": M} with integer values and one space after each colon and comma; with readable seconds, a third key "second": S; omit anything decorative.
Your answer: {"hour": 6, "minute": 37}
